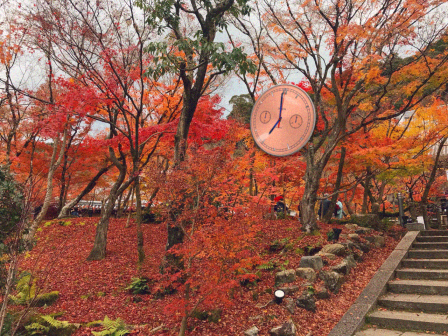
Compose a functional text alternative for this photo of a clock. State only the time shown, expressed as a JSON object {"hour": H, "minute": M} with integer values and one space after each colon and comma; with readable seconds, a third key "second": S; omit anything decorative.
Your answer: {"hour": 6, "minute": 59}
